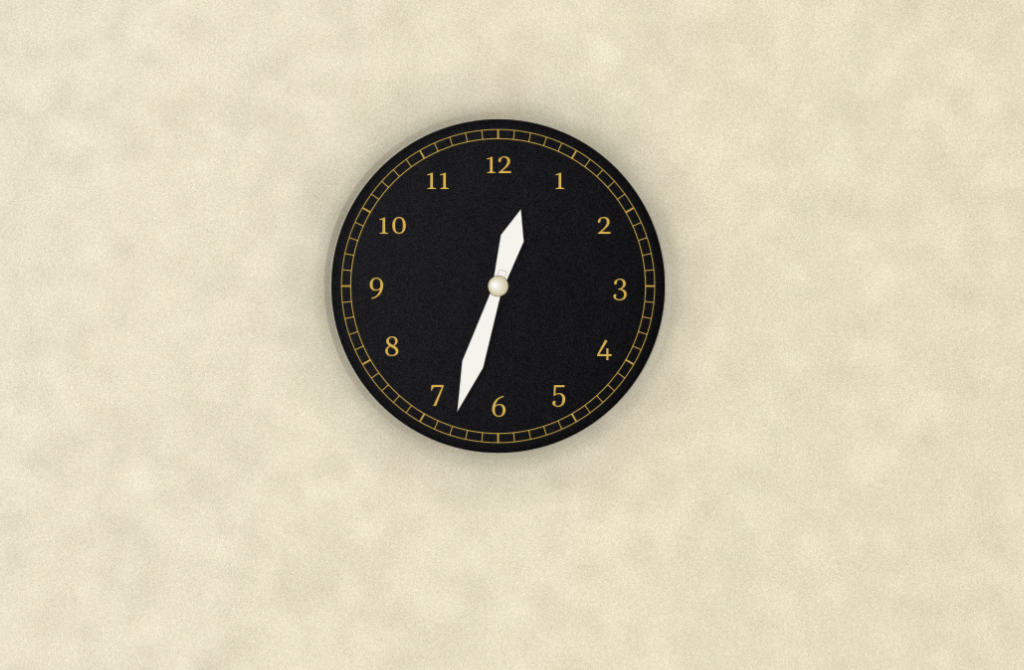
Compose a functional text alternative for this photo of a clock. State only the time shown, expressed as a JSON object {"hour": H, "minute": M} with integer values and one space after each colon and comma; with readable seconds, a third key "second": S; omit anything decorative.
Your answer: {"hour": 12, "minute": 33}
